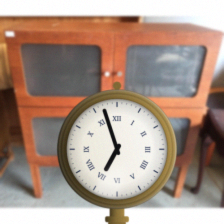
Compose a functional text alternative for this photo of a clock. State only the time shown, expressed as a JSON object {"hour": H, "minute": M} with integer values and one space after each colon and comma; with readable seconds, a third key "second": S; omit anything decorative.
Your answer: {"hour": 6, "minute": 57}
